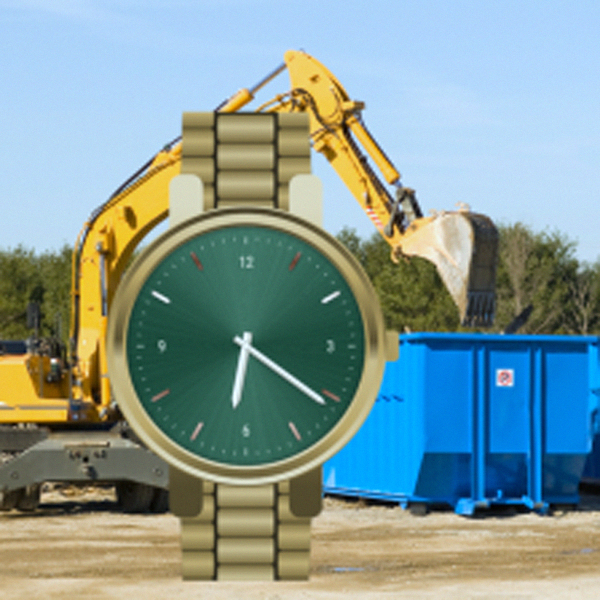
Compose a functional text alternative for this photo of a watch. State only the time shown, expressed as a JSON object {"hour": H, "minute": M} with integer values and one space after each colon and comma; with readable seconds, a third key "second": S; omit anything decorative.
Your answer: {"hour": 6, "minute": 21}
